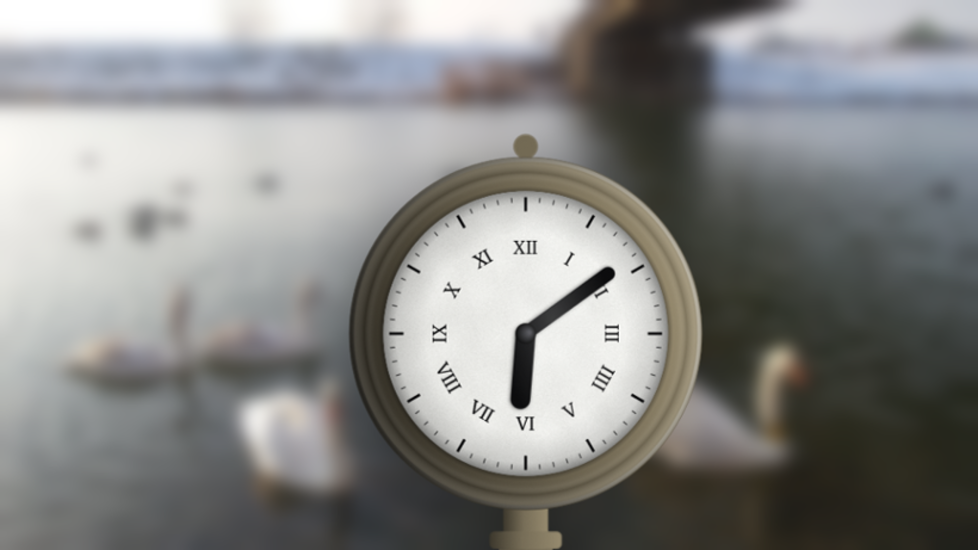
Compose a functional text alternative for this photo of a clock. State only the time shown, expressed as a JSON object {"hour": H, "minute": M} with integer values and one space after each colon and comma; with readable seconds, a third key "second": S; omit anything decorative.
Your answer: {"hour": 6, "minute": 9}
